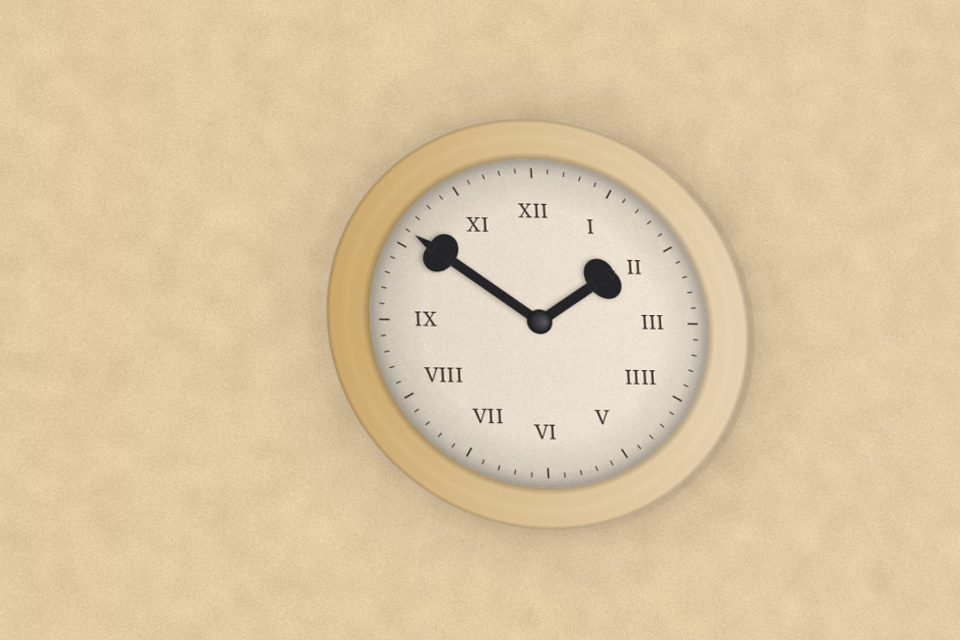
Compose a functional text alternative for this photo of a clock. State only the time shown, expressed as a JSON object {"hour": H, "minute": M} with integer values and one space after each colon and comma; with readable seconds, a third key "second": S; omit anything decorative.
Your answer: {"hour": 1, "minute": 51}
